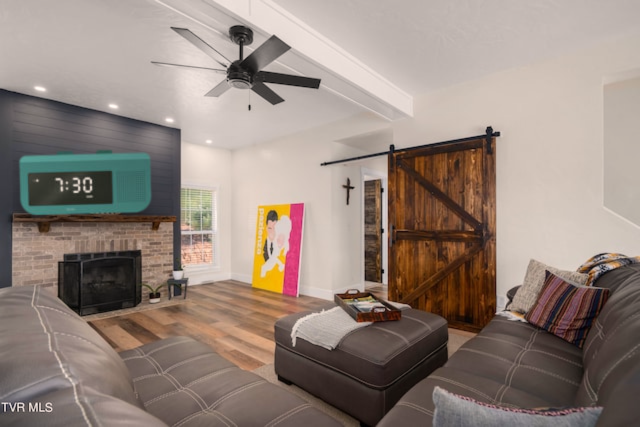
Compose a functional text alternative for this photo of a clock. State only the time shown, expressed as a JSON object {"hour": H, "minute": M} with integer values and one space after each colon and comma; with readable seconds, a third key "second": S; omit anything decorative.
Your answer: {"hour": 7, "minute": 30}
